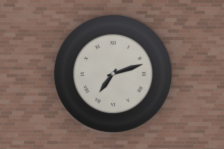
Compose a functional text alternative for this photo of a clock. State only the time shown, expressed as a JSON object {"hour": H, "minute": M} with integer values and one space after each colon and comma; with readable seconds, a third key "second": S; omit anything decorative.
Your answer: {"hour": 7, "minute": 12}
